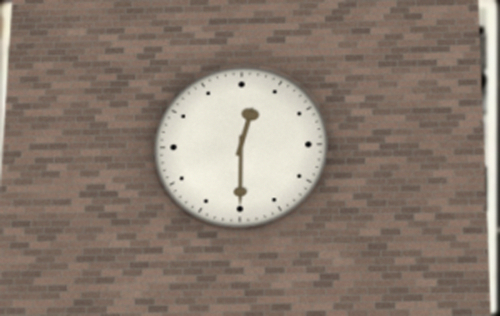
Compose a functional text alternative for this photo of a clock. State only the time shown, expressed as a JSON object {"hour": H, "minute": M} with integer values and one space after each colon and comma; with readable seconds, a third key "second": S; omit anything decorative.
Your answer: {"hour": 12, "minute": 30}
